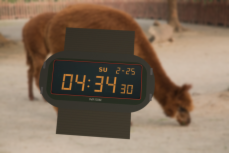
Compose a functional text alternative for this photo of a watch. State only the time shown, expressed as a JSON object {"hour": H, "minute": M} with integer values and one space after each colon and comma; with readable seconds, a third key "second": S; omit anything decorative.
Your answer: {"hour": 4, "minute": 34, "second": 30}
